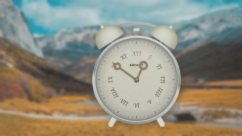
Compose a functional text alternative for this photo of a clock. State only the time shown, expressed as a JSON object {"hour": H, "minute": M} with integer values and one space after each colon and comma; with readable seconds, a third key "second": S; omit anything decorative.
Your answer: {"hour": 12, "minute": 51}
